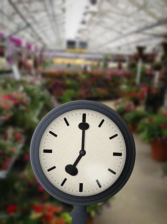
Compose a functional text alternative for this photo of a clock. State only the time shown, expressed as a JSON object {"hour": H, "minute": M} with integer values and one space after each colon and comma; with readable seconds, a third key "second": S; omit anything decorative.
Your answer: {"hour": 7, "minute": 0}
